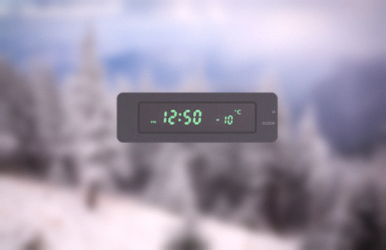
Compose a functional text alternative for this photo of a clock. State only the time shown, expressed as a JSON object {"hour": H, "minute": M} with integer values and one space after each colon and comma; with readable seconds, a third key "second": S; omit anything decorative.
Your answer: {"hour": 12, "minute": 50}
